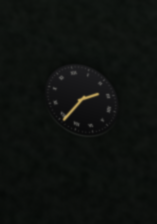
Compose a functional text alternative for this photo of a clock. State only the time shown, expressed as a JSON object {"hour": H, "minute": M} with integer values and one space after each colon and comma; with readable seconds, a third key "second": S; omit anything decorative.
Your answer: {"hour": 2, "minute": 39}
